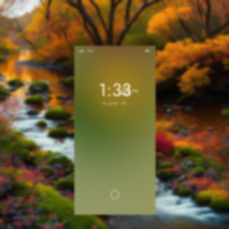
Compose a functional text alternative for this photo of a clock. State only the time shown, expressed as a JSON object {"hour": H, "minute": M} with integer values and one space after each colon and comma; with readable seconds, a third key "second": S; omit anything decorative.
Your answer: {"hour": 1, "minute": 33}
